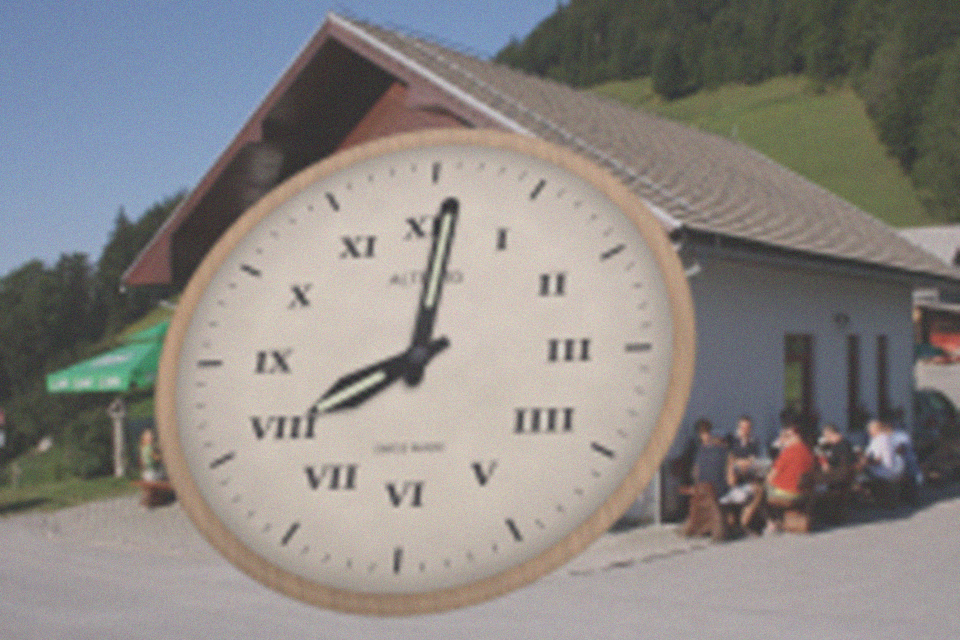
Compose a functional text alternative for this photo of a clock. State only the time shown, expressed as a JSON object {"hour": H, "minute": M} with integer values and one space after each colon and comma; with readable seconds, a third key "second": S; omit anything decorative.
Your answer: {"hour": 8, "minute": 1}
